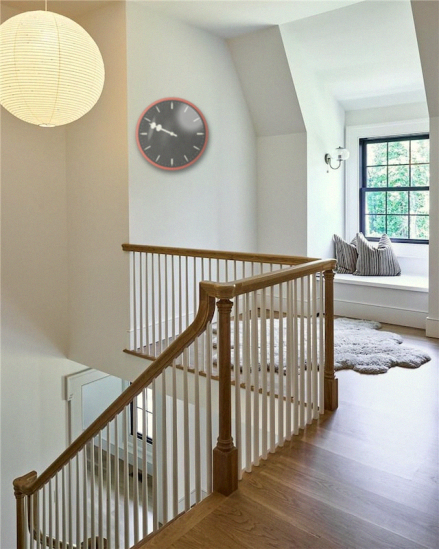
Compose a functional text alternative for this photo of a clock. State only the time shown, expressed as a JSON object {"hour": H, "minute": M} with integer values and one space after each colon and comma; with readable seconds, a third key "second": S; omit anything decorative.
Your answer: {"hour": 9, "minute": 49}
